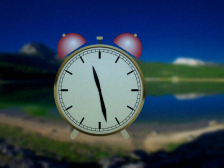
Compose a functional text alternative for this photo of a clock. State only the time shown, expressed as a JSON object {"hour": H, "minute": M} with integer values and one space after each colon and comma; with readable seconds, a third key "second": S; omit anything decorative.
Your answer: {"hour": 11, "minute": 28}
